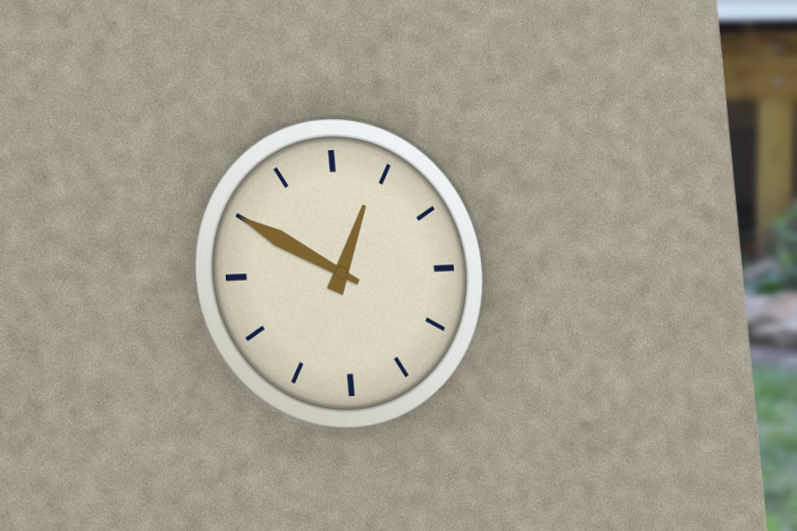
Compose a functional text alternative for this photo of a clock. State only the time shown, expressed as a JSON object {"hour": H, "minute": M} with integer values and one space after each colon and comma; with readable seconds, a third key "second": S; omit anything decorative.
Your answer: {"hour": 12, "minute": 50}
